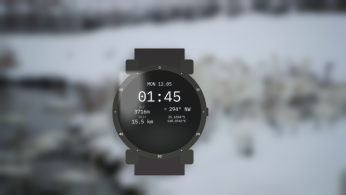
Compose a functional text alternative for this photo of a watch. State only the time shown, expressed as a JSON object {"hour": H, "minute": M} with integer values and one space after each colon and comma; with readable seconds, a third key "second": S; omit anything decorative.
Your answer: {"hour": 1, "minute": 45}
